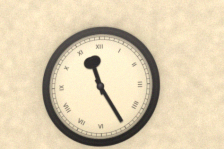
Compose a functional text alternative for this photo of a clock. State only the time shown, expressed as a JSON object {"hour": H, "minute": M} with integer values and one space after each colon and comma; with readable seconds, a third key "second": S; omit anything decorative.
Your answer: {"hour": 11, "minute": 25}
